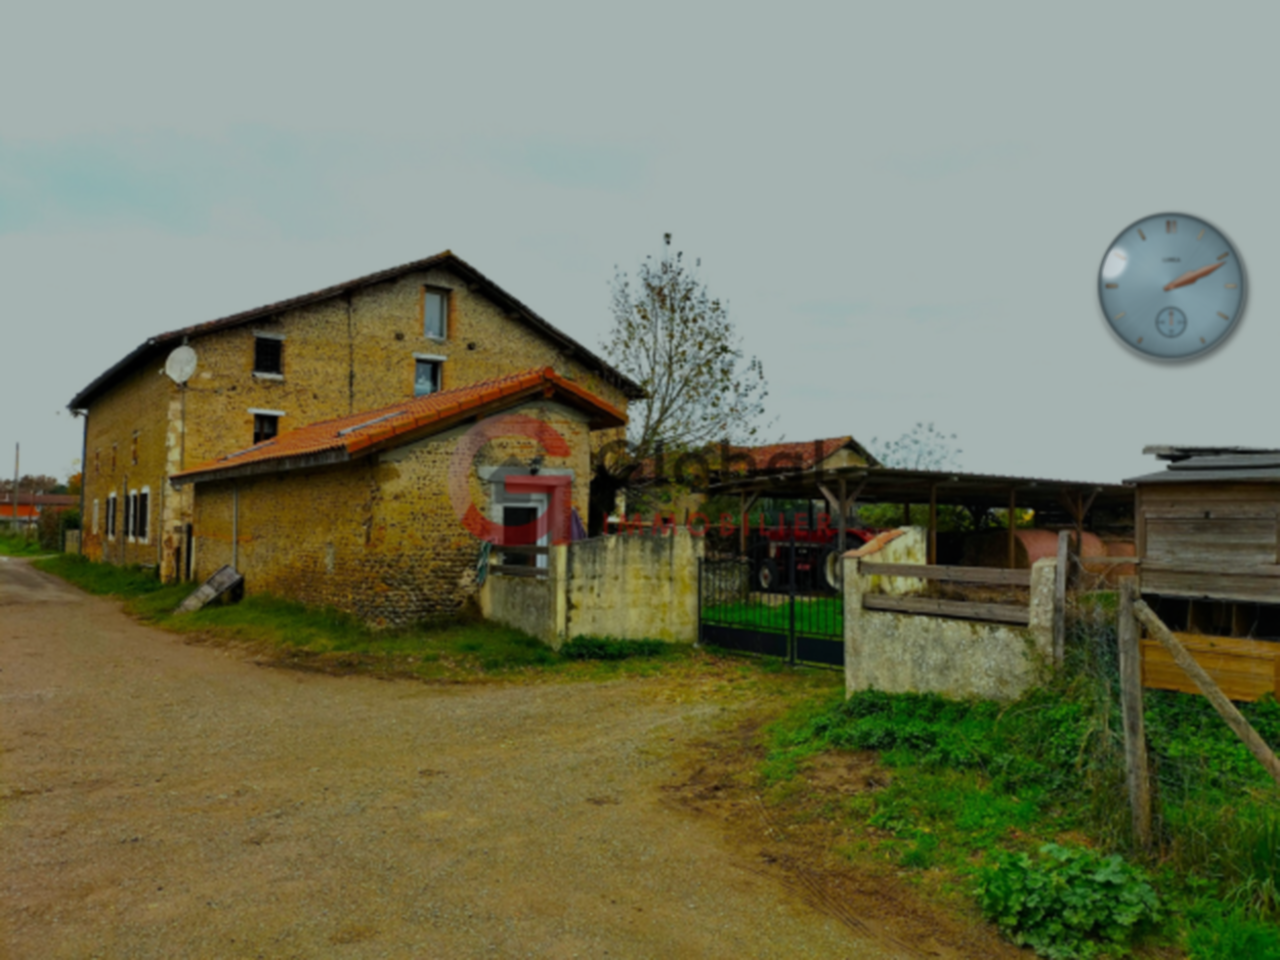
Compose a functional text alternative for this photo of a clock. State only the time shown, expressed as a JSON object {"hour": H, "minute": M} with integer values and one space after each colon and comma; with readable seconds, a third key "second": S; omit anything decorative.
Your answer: {"hour": 2, "minute": 11}
